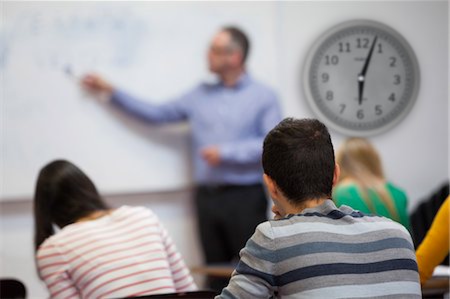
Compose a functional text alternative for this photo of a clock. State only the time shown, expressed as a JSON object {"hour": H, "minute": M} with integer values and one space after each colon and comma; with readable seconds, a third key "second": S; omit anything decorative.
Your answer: {"hour": 6, "minute": 3}
